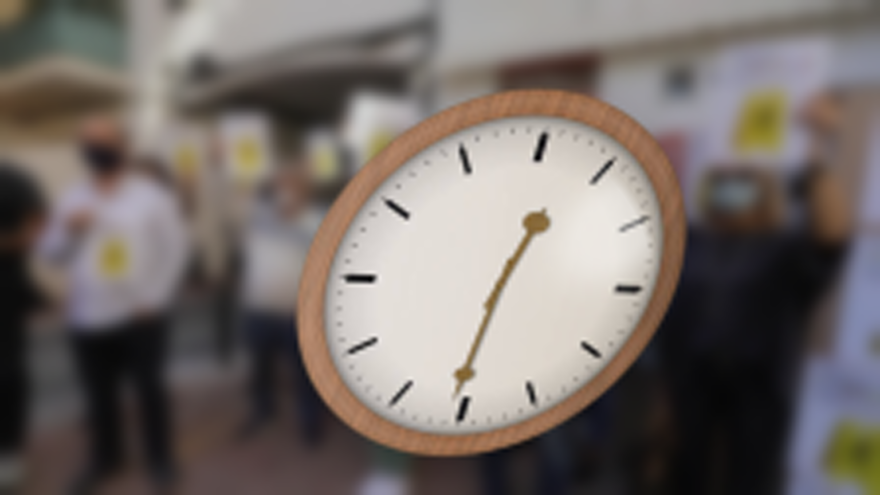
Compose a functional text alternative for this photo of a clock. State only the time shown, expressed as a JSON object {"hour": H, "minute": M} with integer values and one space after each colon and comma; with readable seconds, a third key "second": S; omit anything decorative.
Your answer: {"hour": 12, "minute": 31}
